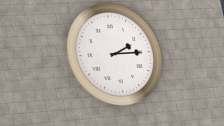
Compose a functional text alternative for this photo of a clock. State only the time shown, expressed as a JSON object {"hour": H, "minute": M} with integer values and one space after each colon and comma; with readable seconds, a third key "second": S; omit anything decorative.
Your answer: {"hour": 2, "minute": 15}
